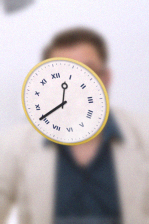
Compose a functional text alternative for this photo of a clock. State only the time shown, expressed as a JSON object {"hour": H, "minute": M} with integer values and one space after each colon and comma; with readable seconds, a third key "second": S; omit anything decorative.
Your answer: {"hour": 12, "minute": 41}
